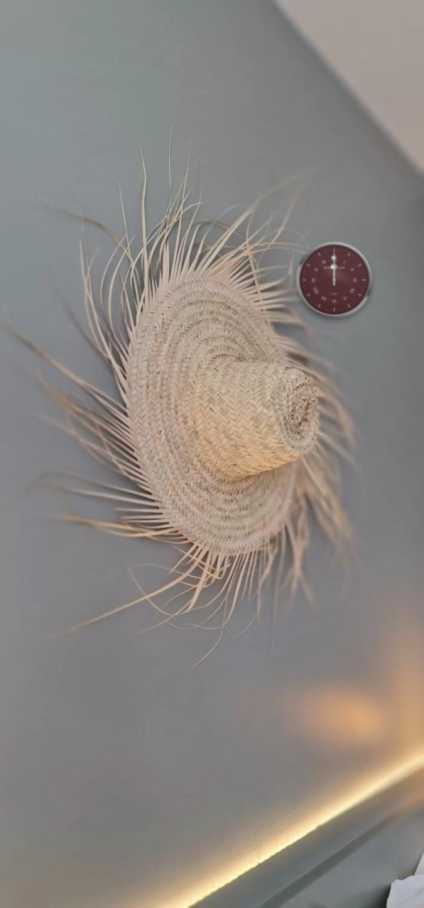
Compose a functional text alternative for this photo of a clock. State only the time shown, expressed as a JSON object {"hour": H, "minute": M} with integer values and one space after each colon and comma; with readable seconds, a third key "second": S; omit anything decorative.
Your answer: {"hour": 12, "minute": 0}
